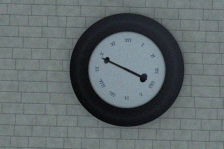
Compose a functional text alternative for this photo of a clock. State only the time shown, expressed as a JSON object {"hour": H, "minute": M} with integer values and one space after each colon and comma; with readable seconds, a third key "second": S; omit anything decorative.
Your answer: {"hour": 3, "minute": 49}
